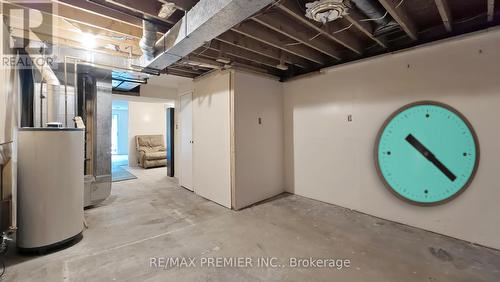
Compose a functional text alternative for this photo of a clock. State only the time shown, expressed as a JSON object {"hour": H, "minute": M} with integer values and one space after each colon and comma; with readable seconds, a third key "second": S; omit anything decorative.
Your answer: {"hour": 10, "minute": 22}
